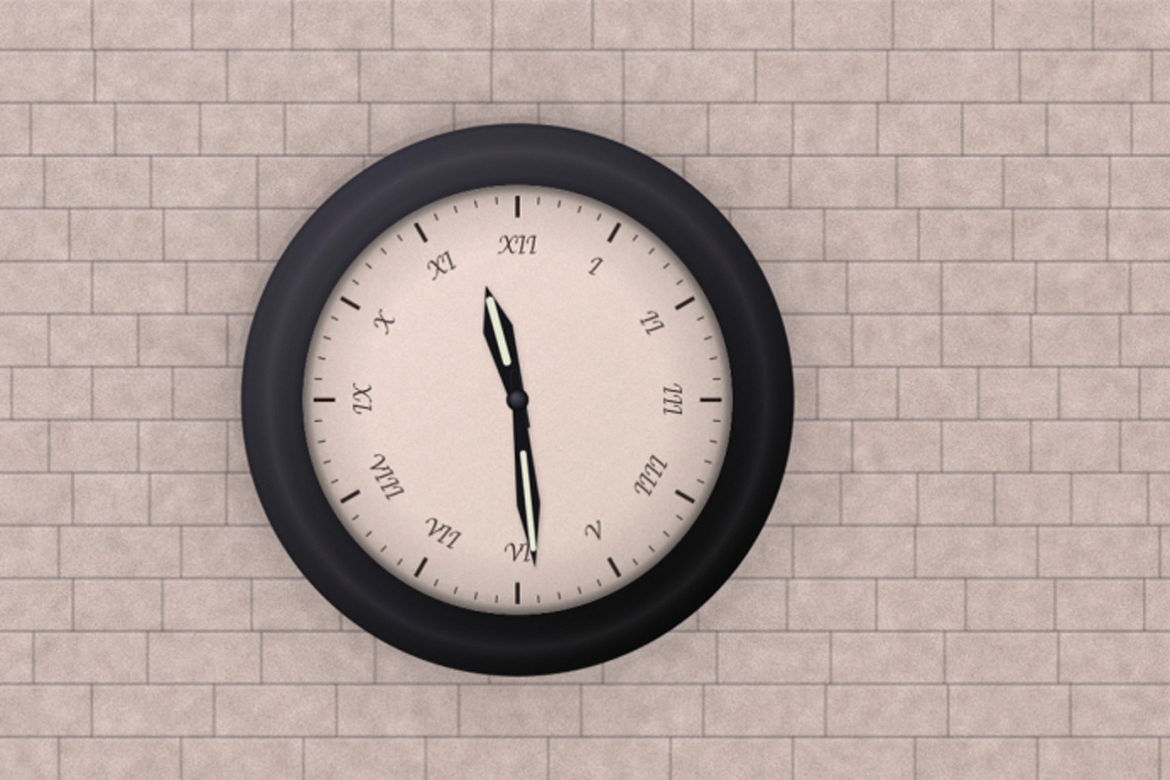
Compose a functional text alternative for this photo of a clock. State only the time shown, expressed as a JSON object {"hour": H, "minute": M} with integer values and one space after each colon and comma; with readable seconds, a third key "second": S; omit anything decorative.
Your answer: {"hour": 11, "minute": 29}
